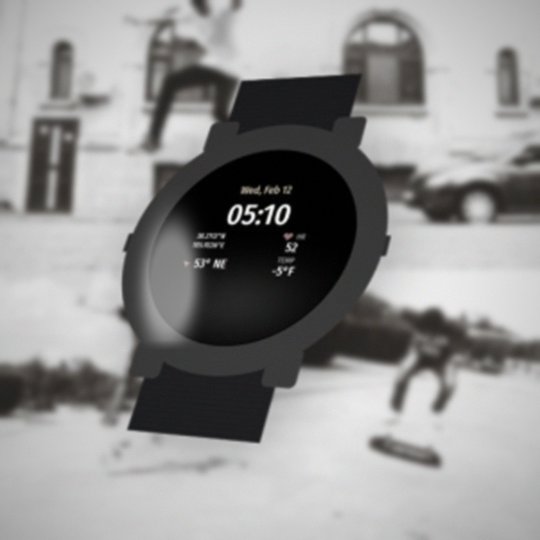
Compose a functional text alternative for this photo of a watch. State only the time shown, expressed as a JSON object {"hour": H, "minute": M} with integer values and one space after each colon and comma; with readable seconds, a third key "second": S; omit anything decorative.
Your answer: {"hour": 5, "minute": 10}
